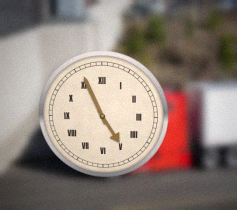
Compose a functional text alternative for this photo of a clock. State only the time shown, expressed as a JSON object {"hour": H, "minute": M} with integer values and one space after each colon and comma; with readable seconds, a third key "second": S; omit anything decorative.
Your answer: {"hour": 4, "minute": 56}
